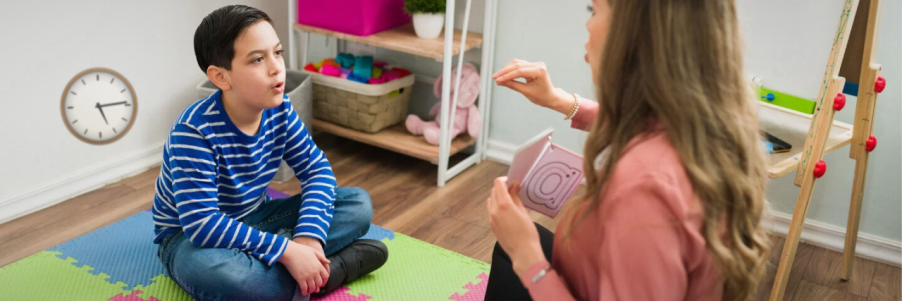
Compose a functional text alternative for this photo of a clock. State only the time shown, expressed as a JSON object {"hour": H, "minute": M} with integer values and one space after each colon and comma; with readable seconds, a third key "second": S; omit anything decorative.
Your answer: {"hour": 5, "minute": 14}
